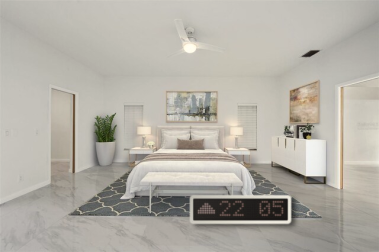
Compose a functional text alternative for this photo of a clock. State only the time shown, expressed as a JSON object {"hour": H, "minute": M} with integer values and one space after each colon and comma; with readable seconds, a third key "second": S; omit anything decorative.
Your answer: {"hour": 22, "minute": 5}
